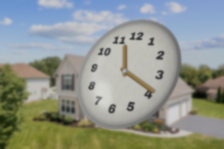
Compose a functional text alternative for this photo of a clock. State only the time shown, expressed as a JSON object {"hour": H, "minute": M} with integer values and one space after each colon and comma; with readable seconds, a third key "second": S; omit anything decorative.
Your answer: {"hour": 11, "minute": 19}
